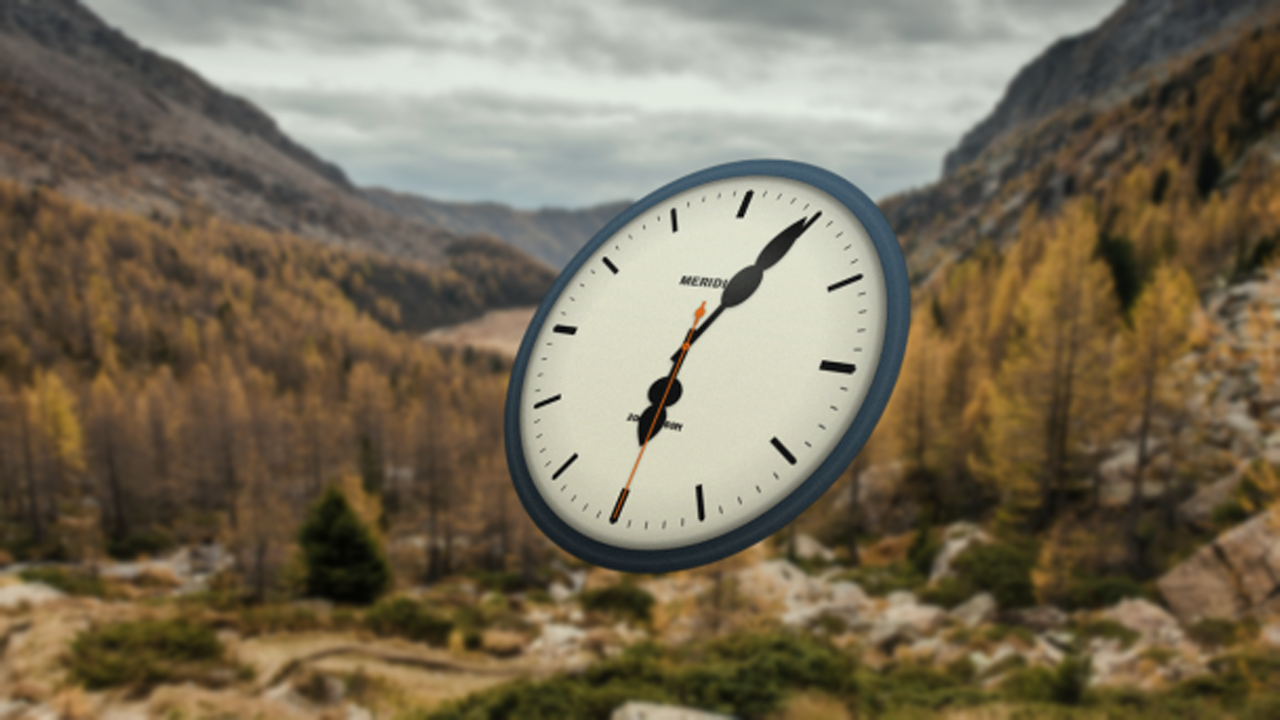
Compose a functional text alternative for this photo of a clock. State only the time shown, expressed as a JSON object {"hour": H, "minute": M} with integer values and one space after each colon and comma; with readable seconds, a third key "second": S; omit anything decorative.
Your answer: {"hour": 6, "minute": 4, "second": 30}
